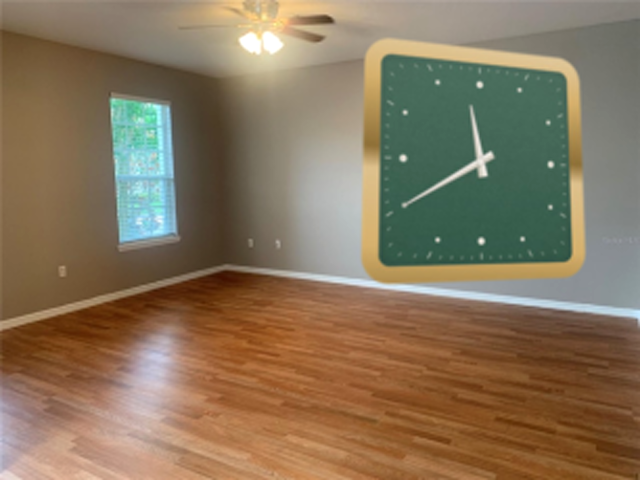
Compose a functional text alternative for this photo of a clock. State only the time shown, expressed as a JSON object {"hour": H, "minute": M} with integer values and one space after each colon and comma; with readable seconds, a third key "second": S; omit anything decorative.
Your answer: {"hour": 11, "minute": 40}
